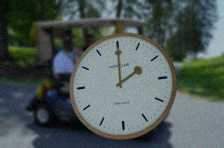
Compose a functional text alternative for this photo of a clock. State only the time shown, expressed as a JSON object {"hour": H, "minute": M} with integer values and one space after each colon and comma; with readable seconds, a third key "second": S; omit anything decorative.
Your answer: {"hour": 2, "minute": 0}
